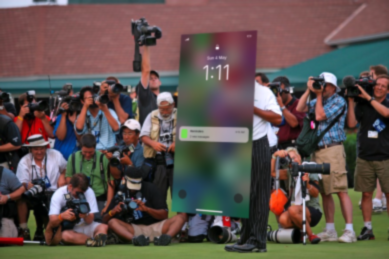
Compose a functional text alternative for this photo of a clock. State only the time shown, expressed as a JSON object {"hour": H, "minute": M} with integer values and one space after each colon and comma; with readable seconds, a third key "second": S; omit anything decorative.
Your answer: {"hour": 1, "minute": 11}
